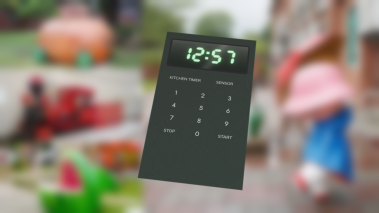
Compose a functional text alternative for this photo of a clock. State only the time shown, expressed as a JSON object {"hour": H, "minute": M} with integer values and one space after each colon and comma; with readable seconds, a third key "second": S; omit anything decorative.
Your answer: {"hour": 12, "minute": 57}
